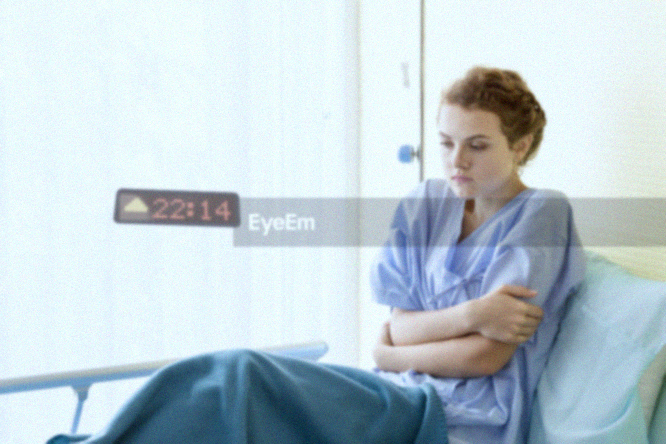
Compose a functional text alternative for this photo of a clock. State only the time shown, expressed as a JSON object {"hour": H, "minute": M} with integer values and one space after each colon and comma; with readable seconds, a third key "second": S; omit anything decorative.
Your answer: {"hour": 22, "minute": 14}
